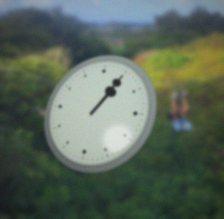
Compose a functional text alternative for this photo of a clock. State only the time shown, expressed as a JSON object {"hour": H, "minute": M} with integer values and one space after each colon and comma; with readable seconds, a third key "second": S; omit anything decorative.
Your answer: {"hour": 1, "minute": 5}
